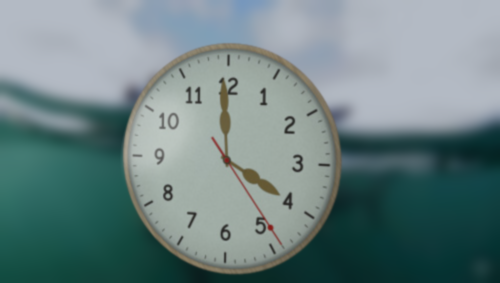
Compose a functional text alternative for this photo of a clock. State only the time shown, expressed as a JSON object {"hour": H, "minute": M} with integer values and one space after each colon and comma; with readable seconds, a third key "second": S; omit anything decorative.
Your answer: {"hour": 3, "minute": 59, "second": 24}
